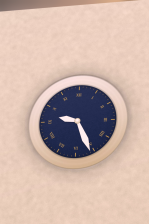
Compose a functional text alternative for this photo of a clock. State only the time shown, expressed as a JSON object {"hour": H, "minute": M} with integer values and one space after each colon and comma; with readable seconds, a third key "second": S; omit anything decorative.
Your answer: {"hour": 9, "minute": 26}
